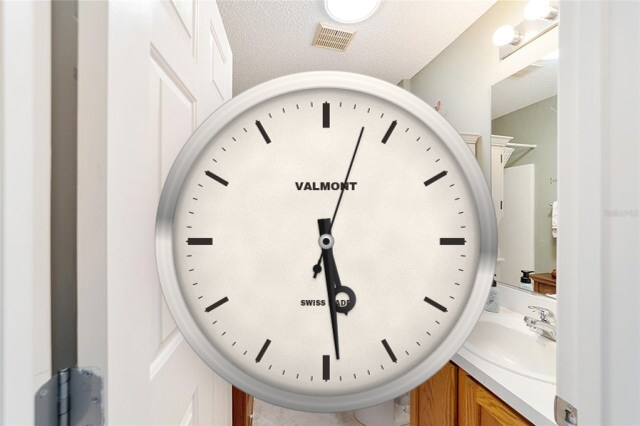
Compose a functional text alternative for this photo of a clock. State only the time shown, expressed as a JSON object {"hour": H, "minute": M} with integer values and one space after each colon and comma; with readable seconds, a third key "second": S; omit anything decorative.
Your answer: {"hour": 5, "minute": 29, "second": 3}
